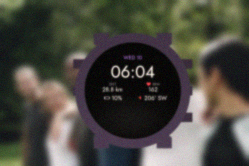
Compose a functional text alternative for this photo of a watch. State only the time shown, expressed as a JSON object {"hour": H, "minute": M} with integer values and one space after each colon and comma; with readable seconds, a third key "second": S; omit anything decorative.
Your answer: {"hour": 6, "minute": 4}
